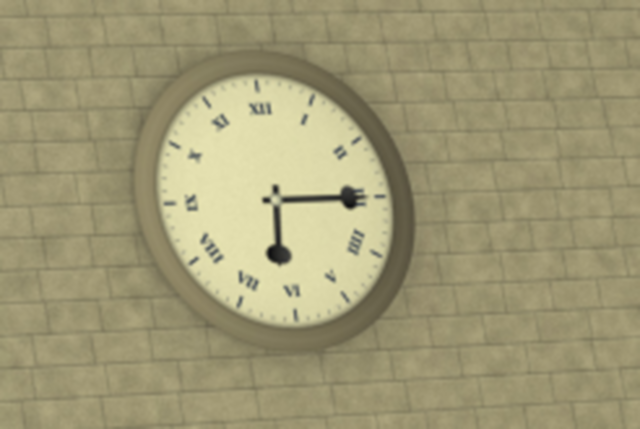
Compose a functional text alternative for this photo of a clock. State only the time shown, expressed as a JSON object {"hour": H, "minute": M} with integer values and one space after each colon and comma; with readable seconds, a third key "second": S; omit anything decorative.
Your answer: {"hour": 6, "minute": 15}
